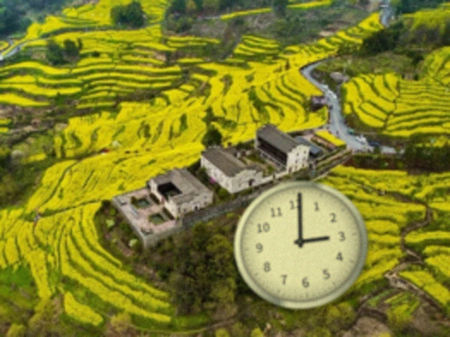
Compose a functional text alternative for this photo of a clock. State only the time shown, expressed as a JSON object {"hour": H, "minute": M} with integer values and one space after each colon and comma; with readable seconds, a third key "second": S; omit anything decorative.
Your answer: {"hour": 3, "minute": 1}
